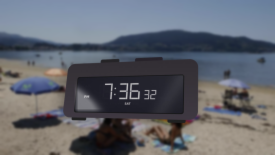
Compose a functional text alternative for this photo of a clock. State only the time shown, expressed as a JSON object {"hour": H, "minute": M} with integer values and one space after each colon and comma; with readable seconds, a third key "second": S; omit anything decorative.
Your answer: {"hour": 7, "minute": 36, "second": 32}
